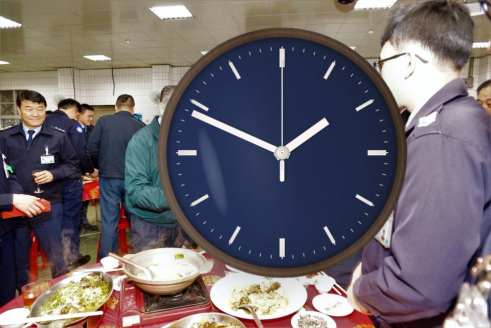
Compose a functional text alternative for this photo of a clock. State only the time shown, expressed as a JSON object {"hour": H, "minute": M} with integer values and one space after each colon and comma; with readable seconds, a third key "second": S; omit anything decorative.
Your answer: {"hour": 1, "minute": 49, "second": 0}
